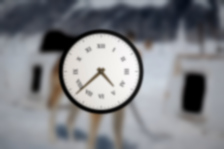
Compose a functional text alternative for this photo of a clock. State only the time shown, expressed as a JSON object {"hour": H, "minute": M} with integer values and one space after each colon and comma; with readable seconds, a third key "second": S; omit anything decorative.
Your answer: {"hour": 4, "minute": 38}
